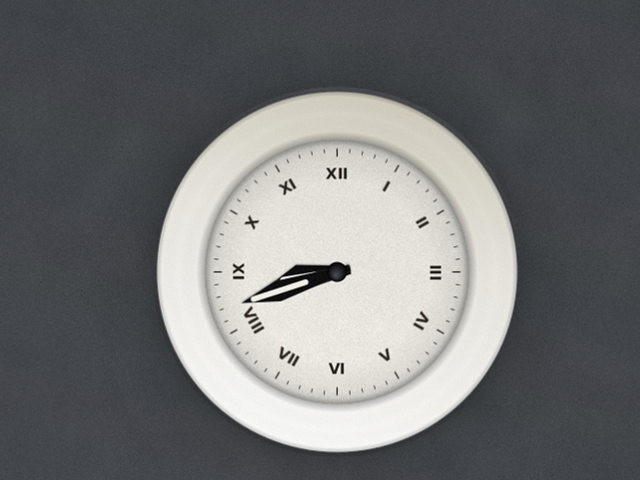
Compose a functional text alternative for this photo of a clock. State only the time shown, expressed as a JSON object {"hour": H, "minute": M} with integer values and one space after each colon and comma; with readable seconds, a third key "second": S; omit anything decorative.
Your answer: {"hour": 8, "minute": 42}
